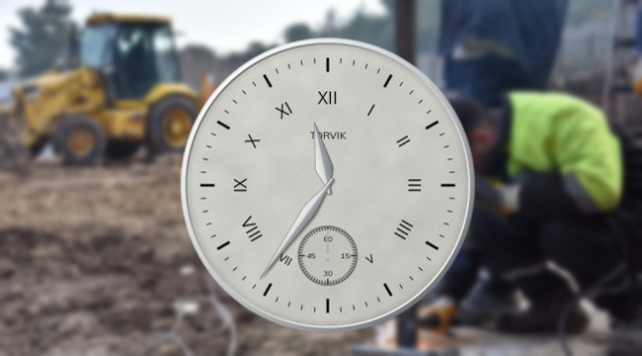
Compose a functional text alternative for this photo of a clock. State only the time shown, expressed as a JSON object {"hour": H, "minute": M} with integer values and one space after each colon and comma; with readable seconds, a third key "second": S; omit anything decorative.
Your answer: {"hour": 11, "minute": 36}
